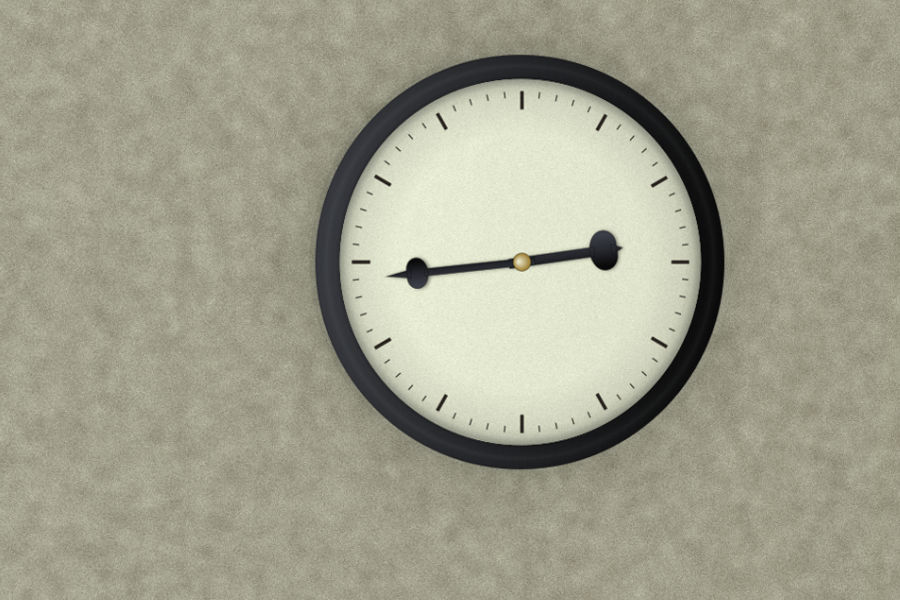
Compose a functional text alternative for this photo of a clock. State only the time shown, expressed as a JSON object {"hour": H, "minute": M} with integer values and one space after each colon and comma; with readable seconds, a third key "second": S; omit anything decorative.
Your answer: {"hour": 2, "minute": 44}
